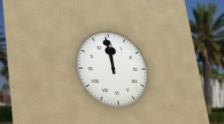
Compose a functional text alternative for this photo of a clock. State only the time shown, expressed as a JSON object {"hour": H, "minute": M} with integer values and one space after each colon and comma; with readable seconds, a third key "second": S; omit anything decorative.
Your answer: {"hour": 11, "minute": 59}
